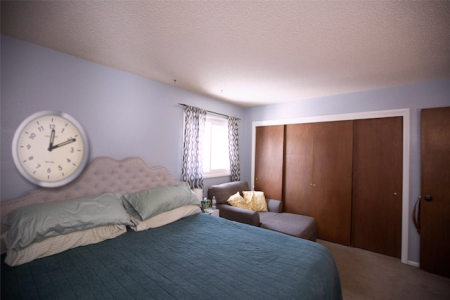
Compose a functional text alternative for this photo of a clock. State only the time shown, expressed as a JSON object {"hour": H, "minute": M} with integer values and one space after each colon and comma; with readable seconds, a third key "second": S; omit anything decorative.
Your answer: {"hour": 12, "minute": 11}
